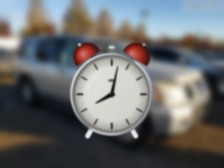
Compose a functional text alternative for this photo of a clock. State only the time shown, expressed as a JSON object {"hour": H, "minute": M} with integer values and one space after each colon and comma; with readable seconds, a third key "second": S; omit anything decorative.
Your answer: {"hour": 8, "minute": 2}
